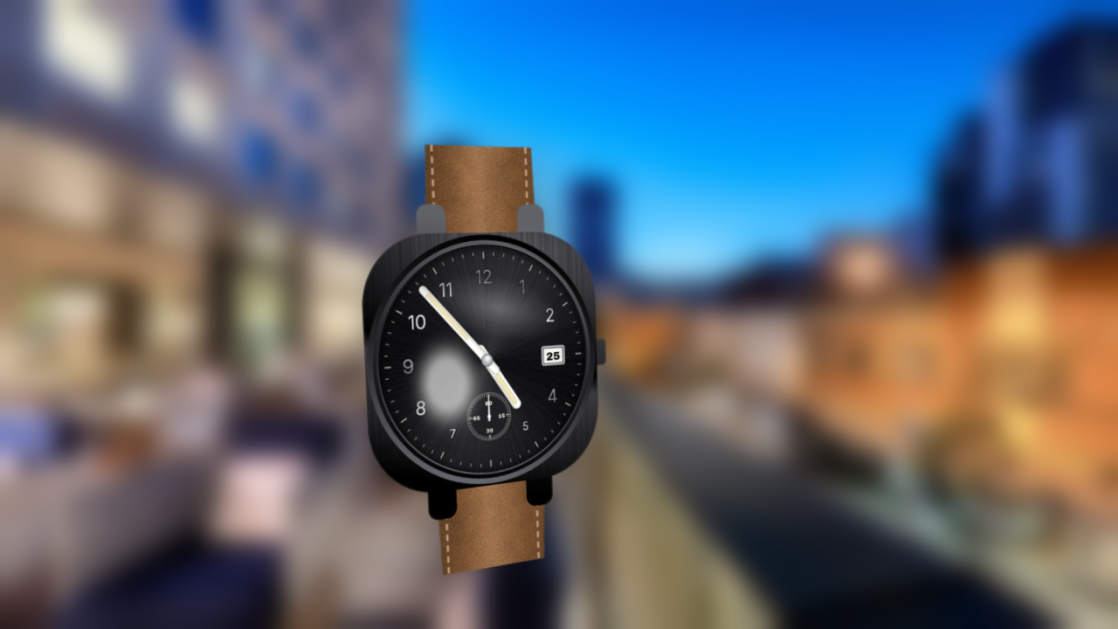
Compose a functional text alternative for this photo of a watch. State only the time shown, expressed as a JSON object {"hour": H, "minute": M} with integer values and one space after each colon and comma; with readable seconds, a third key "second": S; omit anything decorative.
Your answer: {"hour": 4, "minute": 53}
